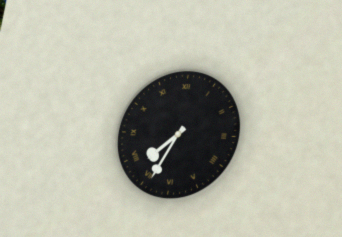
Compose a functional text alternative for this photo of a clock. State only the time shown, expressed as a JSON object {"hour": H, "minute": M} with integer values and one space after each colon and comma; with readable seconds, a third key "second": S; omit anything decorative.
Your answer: {"hour": 7, "minute": 34}
